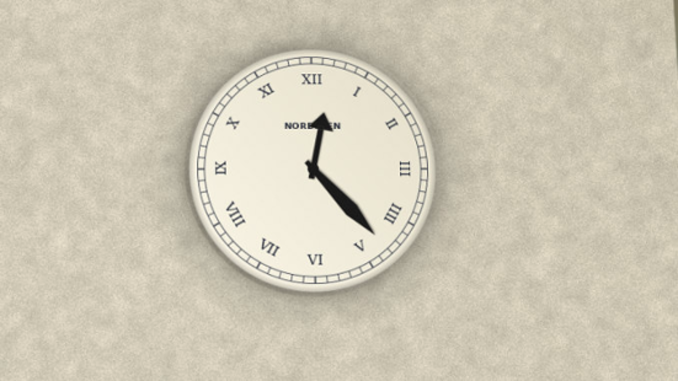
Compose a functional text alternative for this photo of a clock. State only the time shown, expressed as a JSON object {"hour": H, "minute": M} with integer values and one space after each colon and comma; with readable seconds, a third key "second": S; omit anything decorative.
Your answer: {"hour": 12, "minute": 23}
